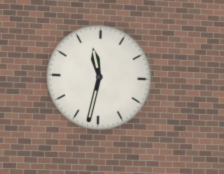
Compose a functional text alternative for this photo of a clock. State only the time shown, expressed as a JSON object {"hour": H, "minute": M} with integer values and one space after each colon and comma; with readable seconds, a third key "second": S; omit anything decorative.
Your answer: {"hour": 11, "minute": 32}
